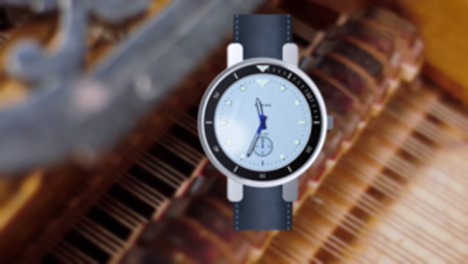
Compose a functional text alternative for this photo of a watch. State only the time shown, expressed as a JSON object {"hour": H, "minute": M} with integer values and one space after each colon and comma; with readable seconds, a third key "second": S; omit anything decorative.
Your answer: {"hour": 11, "minute": 34}
